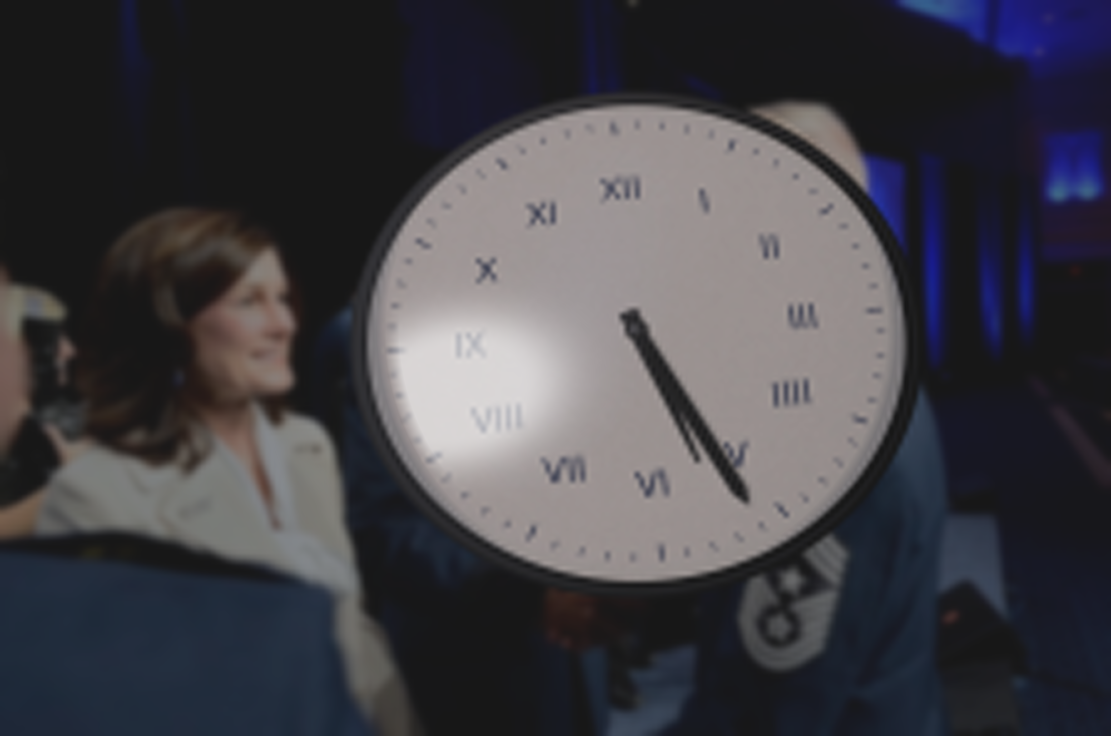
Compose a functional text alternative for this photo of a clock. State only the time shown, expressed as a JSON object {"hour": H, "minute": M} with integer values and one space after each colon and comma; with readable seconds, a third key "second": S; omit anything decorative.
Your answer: {"hour": 5, "minute": 26}
